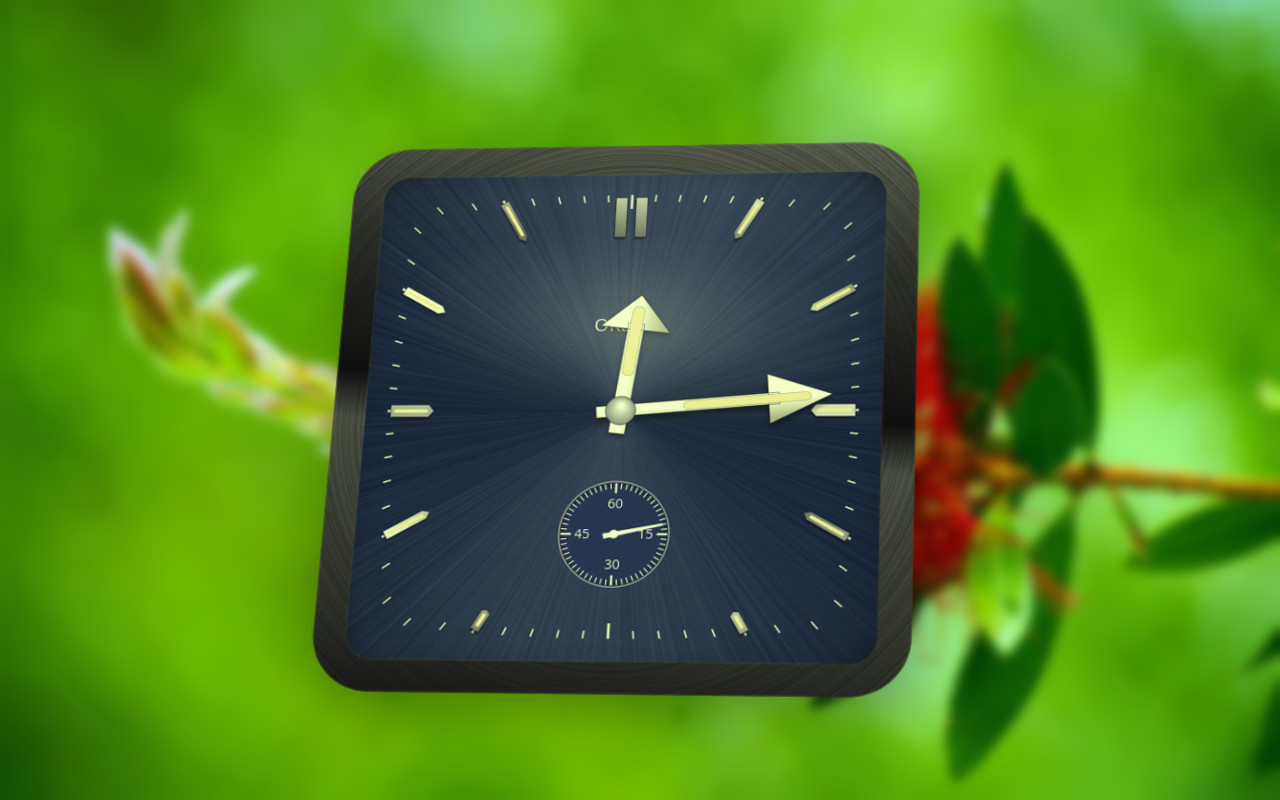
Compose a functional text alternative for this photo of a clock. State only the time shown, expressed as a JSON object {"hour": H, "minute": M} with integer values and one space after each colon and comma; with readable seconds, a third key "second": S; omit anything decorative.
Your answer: {"hour": 12, "minute": 14, "second": 13}
